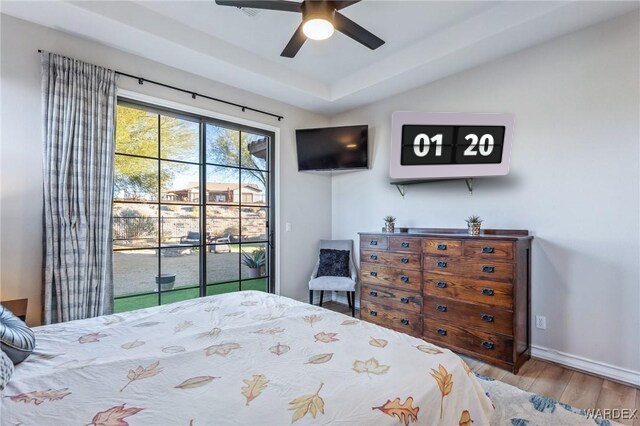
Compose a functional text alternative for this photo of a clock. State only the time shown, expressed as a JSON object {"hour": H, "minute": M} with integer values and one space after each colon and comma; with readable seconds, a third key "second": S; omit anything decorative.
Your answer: {"hour": 1, "minute": 20}
